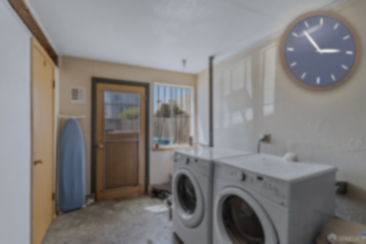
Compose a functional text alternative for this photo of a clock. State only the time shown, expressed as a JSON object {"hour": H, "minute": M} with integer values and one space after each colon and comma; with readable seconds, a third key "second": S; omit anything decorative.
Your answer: {"hour": 2, "minute": 53}
